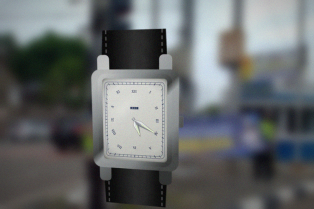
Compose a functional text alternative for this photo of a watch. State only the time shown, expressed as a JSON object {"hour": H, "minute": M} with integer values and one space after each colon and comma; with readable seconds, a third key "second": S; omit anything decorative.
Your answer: {"hour": 5, "minute": 20}
